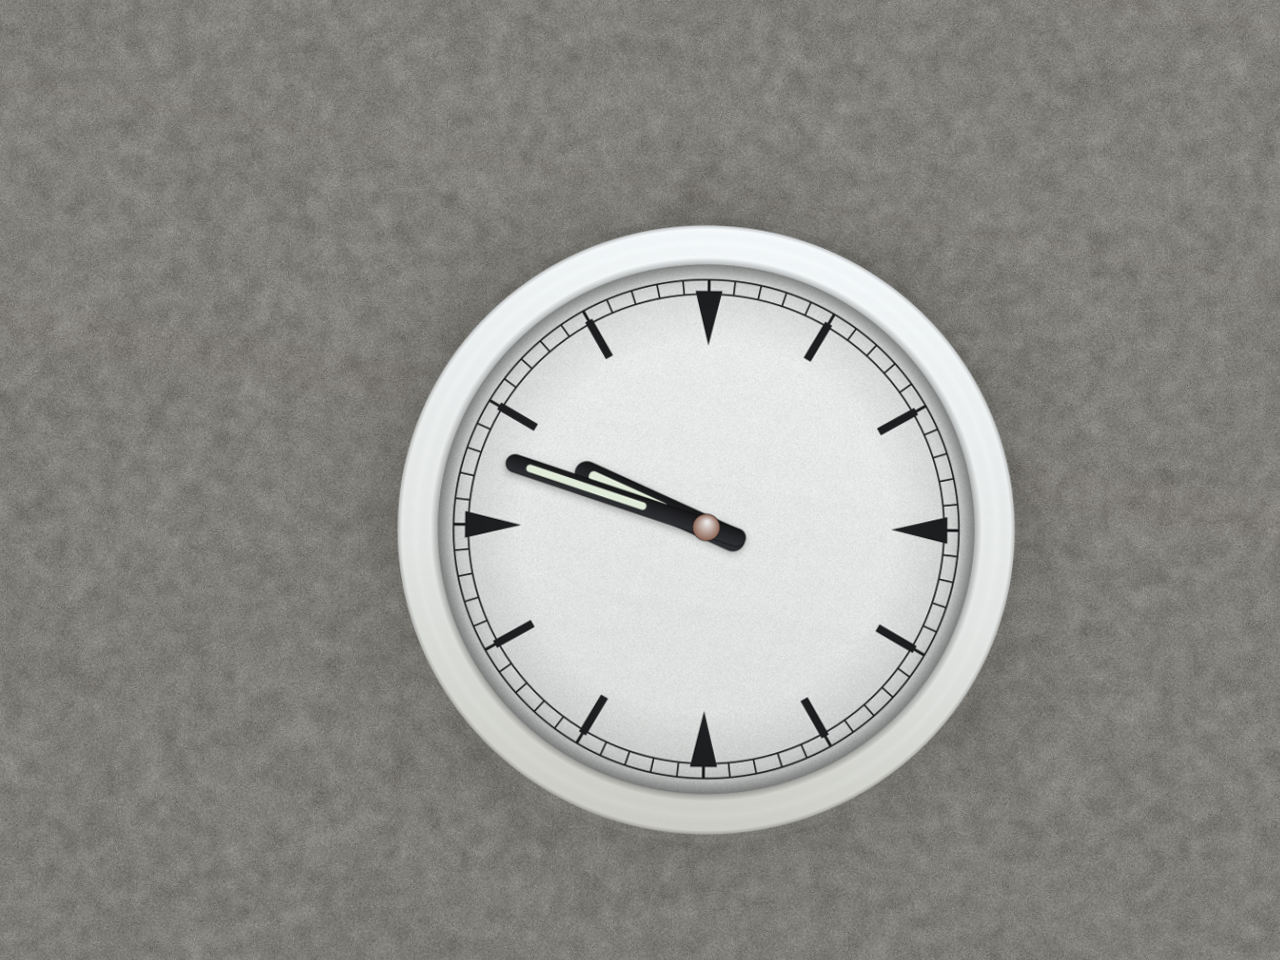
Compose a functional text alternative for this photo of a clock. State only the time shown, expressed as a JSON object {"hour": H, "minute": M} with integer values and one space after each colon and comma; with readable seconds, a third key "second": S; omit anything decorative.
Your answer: {"hour": 9, "minute": 48}
